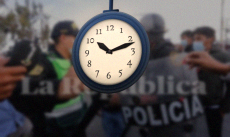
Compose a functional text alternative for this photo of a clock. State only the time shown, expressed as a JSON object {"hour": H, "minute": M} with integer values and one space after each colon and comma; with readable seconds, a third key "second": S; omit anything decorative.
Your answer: {"hour": 10, "minute": 12}
